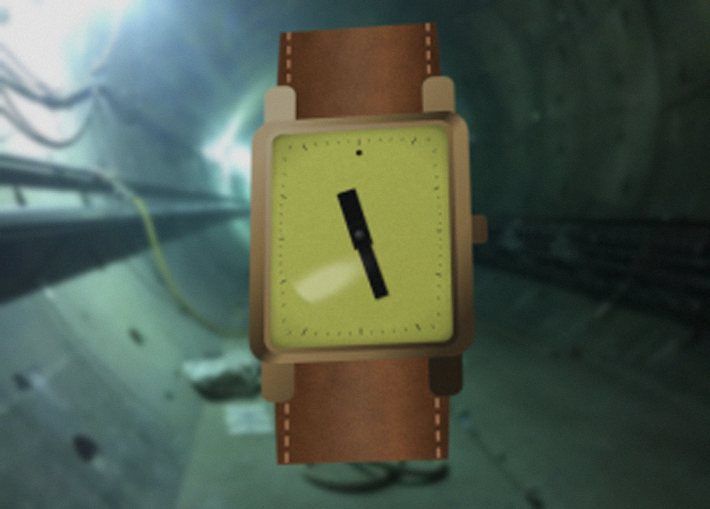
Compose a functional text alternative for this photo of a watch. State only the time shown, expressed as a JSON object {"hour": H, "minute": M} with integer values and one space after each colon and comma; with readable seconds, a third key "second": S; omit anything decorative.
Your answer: {"hour": 11, "minute": 27}
